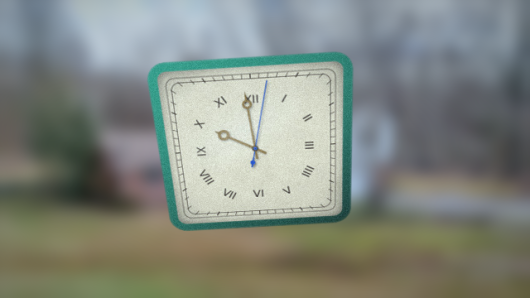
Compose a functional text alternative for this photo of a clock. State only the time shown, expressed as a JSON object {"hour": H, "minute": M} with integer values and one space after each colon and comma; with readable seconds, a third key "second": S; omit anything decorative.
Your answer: {"hour": 9, "minute": 59, "second": 2}
